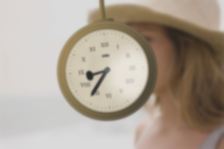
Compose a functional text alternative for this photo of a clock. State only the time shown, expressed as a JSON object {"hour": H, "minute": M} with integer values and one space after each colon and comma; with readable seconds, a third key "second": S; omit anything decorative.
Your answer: {"hour": 8, "minute": 36}
